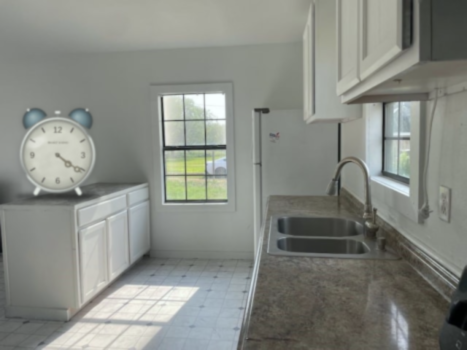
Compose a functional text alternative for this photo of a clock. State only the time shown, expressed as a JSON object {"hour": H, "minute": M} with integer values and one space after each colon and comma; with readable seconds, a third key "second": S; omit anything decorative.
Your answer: {"hour": 4, "minute": 21}
